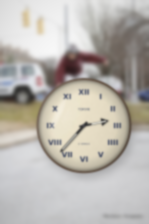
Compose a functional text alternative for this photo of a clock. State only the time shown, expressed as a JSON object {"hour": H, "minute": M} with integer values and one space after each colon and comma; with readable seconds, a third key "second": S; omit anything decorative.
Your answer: {"hour": 2, "minute": 37}
